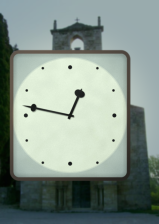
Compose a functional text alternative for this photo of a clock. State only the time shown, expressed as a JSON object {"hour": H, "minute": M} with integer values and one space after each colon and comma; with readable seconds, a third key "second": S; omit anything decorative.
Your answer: {"hour": 12, "minute": 47}
